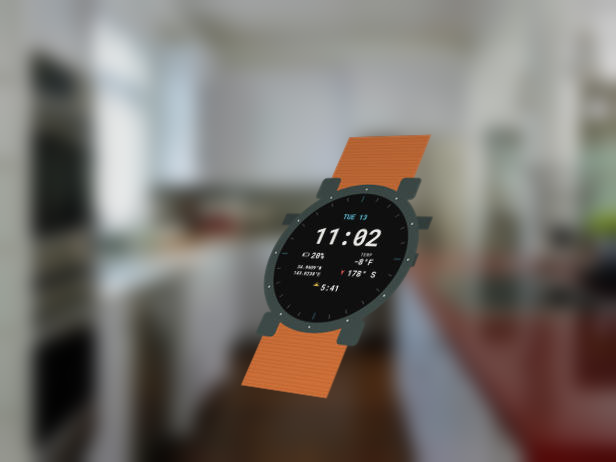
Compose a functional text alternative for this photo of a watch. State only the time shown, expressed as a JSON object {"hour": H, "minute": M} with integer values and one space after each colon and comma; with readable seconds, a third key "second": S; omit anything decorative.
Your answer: {"hour": 11, "minute": 2}
